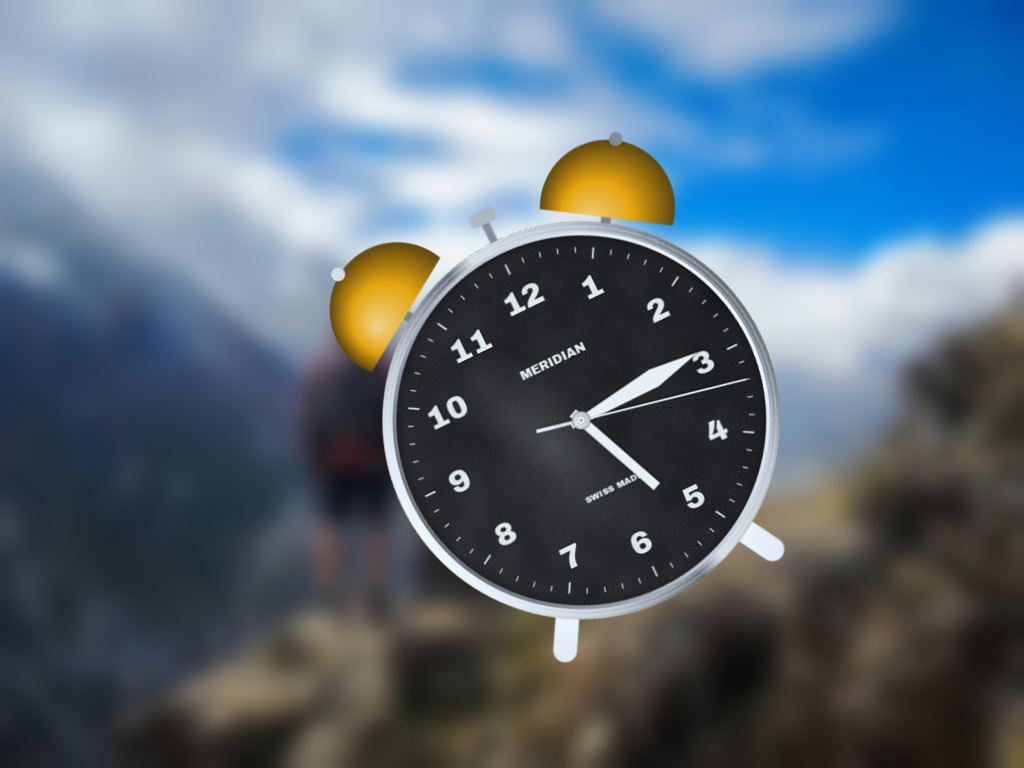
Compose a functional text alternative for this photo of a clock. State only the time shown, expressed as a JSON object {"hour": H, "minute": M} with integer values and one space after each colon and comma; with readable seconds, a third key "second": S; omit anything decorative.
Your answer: {"hour": 5, "minute": 14, "second": 17}
